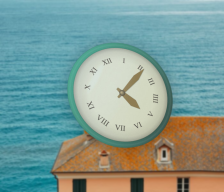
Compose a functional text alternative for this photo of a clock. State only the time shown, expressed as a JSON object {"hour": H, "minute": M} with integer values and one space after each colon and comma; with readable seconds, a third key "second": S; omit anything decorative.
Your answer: {"hour": 5, "minute": 11}
